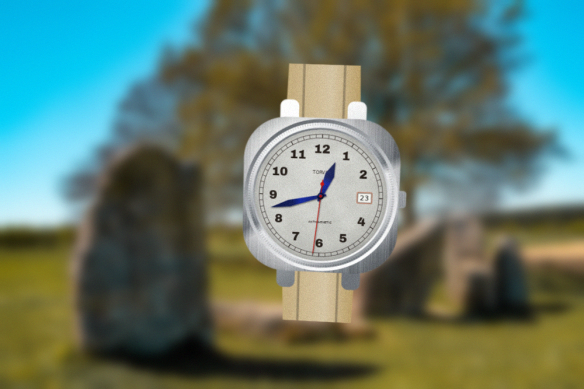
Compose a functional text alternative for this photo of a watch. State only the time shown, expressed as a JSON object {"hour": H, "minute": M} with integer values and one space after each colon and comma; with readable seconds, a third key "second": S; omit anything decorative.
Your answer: {"hour": 12, "minute": 42, "second": 31}
